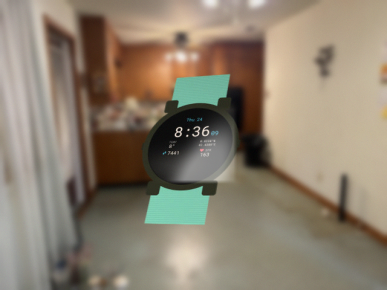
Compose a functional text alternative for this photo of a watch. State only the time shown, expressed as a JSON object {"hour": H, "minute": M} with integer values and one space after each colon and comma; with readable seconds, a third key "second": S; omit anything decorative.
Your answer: {"hour": 8, "minute": 36}
